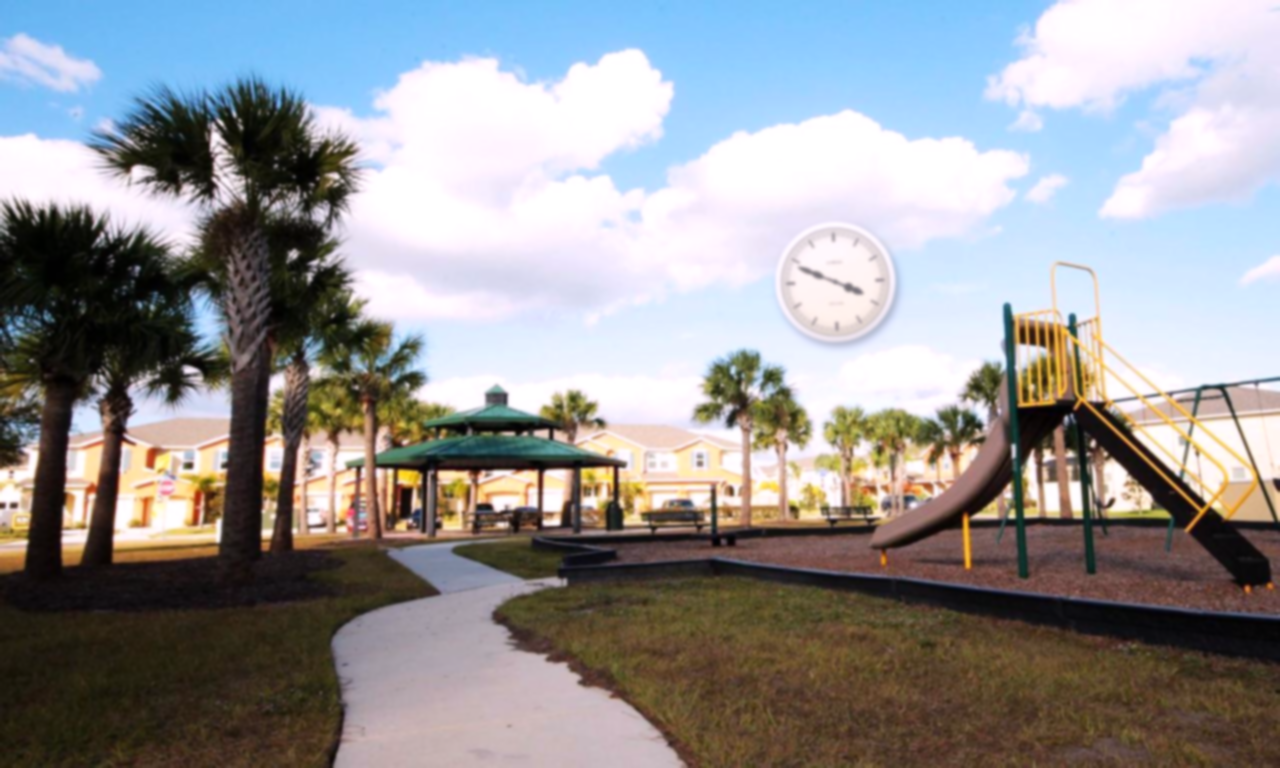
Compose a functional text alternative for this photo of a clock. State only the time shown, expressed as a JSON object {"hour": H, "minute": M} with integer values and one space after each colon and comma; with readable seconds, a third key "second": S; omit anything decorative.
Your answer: {"hour": 3, "minute": 49}
